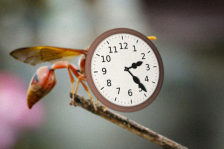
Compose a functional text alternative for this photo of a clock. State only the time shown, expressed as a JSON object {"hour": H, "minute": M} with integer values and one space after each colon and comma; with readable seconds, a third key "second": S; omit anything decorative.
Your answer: {"hour": 2, "minute": 24}
